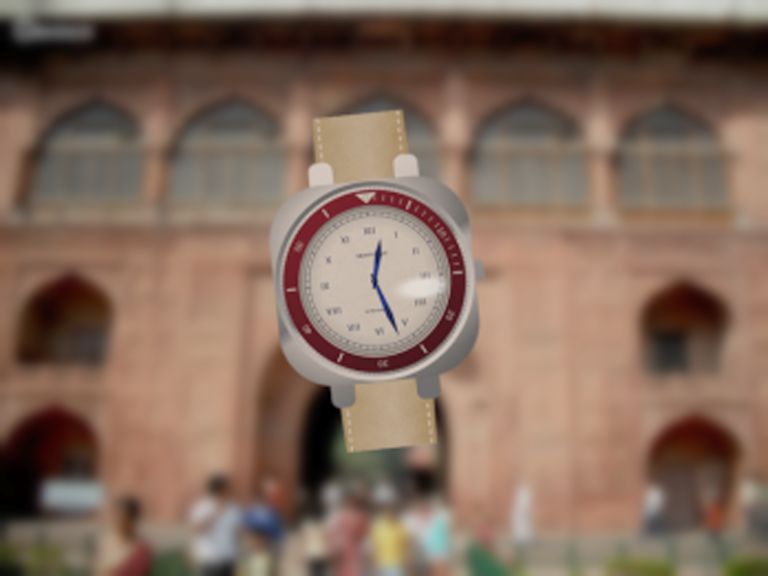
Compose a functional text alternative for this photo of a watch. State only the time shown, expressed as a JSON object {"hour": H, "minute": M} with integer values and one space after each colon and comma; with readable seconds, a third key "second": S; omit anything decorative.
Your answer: {"hour": 12, "minute": 27}
